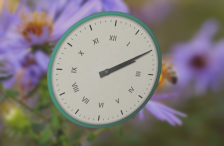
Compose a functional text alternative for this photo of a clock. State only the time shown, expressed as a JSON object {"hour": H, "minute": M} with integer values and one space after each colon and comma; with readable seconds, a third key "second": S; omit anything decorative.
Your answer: {"hour": 2, "minute": 10}
